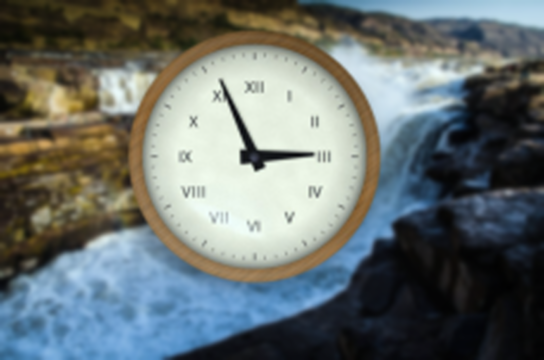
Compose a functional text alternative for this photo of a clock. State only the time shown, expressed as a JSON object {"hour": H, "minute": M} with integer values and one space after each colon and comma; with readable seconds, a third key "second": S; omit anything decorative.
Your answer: {"hour": 2, "minute": 56}
